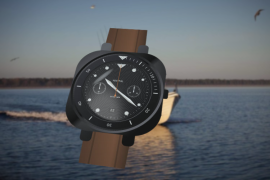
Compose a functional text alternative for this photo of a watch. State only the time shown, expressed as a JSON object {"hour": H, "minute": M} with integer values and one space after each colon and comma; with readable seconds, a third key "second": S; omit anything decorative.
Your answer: {"hour": 10, "minute": 21}
